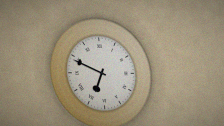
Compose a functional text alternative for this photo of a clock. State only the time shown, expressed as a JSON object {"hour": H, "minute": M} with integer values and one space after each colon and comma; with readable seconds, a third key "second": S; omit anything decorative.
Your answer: {"hour": 6, "minute": 49}
